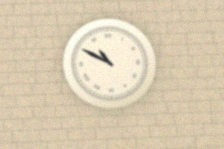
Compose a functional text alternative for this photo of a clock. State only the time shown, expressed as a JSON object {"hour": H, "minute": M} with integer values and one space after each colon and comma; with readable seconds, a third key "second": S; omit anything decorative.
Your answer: {"hour": 10, "minute": 50}
